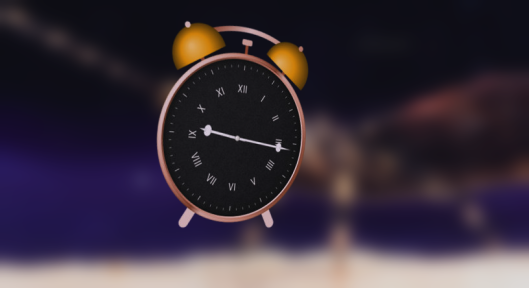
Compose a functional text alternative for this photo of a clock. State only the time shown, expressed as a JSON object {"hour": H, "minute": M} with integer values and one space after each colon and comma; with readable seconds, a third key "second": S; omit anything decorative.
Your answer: {"hour": 9, "minute": 16}
